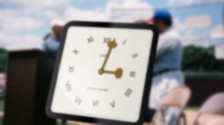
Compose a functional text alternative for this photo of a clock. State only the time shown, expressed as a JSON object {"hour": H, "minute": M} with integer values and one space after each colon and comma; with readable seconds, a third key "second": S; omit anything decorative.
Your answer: {"hour": 3, "minute": 2}
